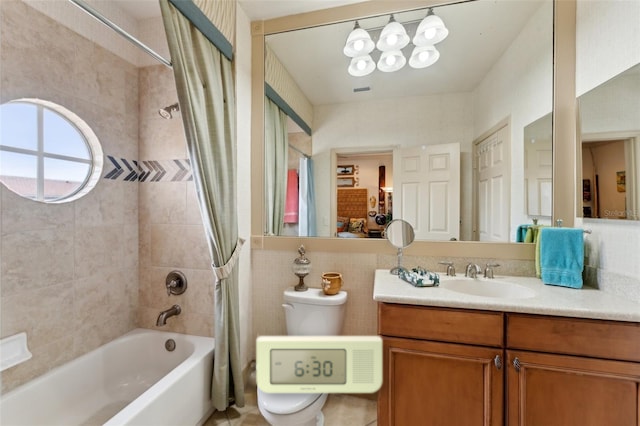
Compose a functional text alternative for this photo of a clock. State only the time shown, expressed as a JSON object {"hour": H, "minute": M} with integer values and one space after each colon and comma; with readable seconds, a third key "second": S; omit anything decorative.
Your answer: {"hour": 6, "minute": 30}
